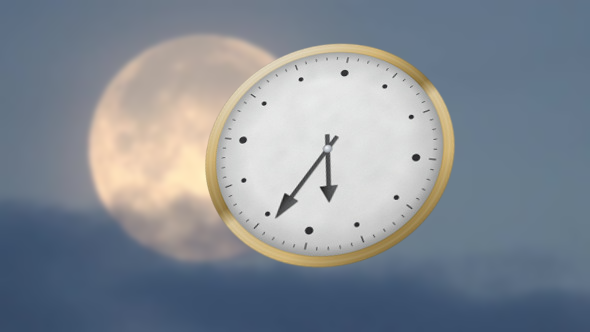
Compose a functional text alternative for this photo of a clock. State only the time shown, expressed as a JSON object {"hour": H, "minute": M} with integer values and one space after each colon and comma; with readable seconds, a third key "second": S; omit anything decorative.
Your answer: {"hour": 5, "minute": 34}
